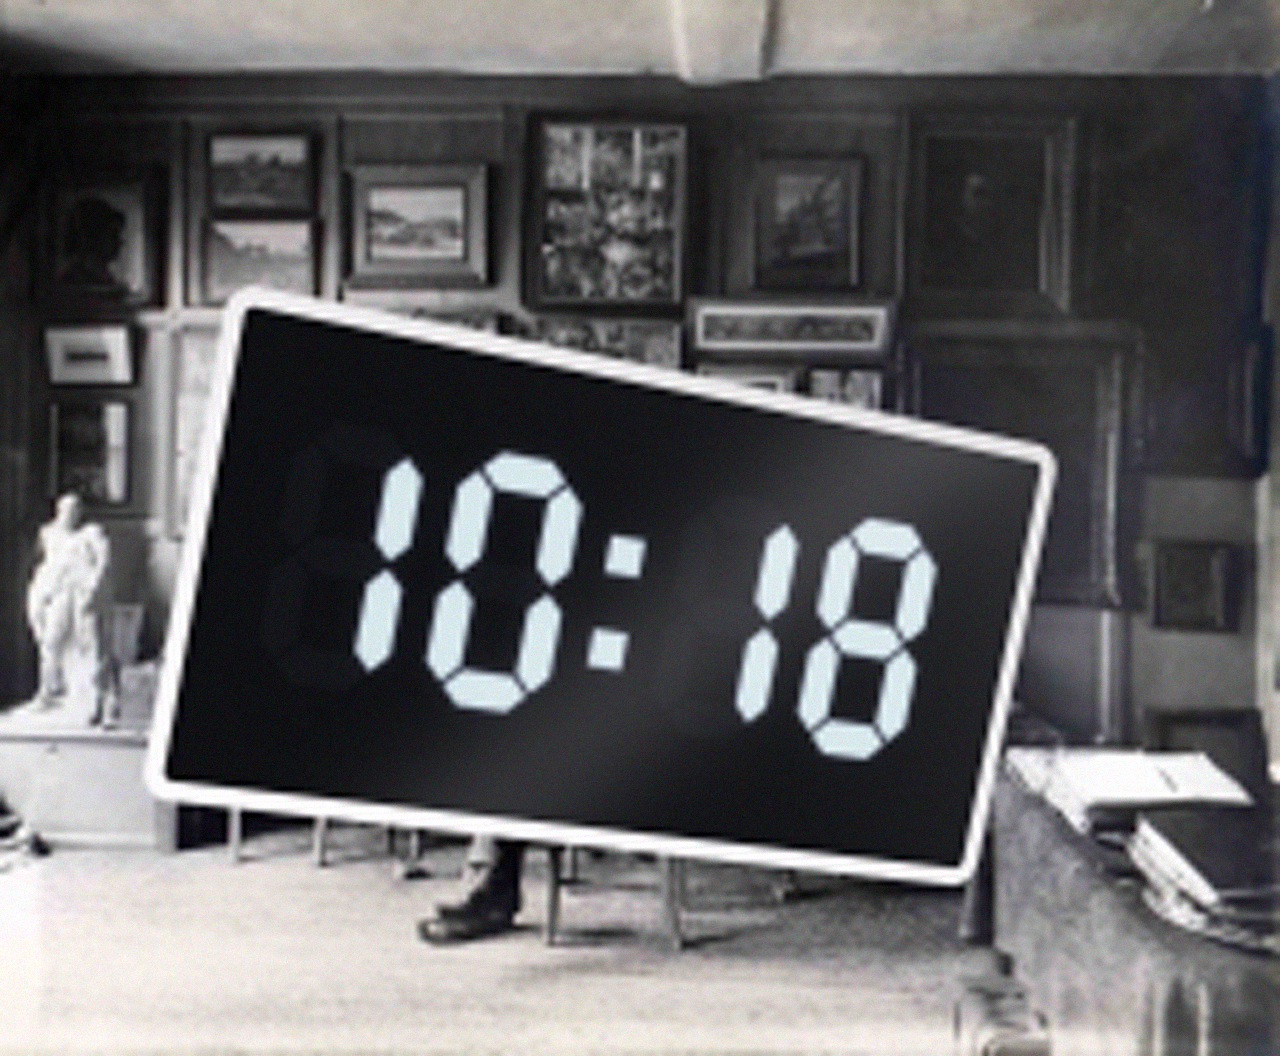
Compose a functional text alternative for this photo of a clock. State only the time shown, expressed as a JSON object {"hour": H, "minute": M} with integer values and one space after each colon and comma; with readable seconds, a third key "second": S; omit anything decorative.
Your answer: {"hour": 10, "minute": 18}
